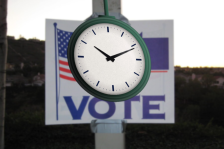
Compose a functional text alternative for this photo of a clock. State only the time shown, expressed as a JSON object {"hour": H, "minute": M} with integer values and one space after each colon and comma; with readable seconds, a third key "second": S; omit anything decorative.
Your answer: {"hour": 10, "minute": 11}
